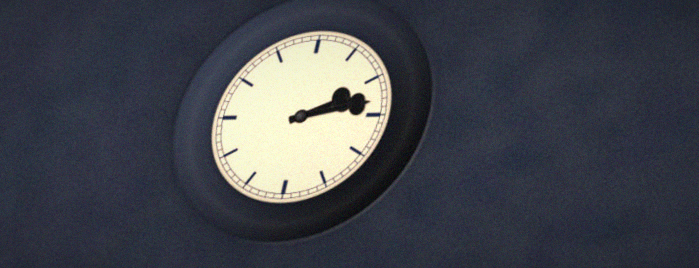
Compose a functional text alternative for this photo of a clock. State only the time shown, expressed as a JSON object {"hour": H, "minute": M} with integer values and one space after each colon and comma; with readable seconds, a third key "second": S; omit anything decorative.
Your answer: {"hour": 2, "minute": 13}
